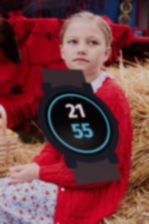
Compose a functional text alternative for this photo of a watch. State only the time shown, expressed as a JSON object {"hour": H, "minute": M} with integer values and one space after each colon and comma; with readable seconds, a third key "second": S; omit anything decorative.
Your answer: {"hour": 21, "minute": 55}
